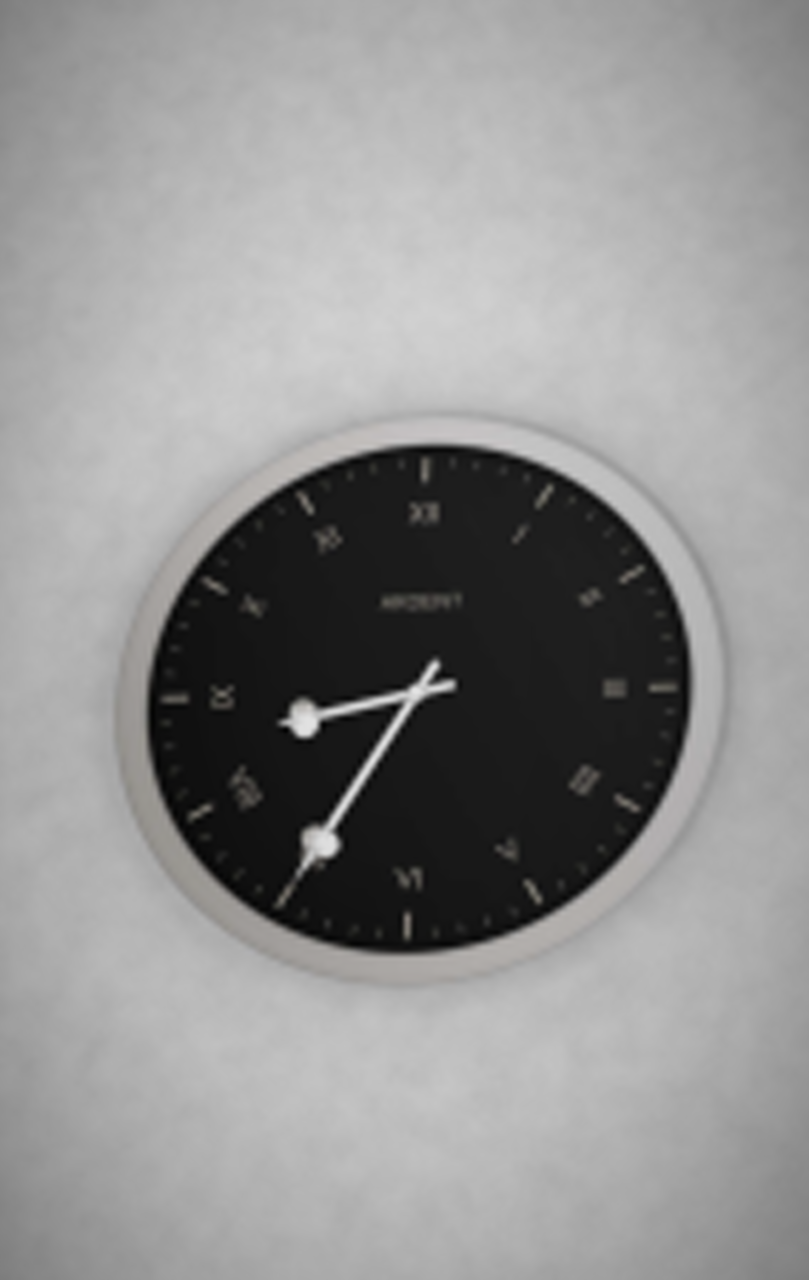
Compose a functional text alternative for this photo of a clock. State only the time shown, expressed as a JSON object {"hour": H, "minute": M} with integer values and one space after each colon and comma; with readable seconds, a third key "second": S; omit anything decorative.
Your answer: {"hour": 8, "minute": 35}
